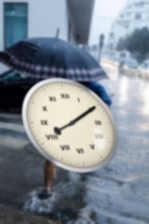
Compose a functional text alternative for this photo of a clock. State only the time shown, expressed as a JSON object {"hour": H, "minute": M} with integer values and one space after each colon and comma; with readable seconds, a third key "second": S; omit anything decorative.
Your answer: {"hour": 8, "minute": 10}
